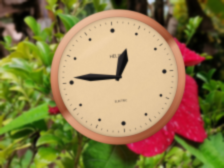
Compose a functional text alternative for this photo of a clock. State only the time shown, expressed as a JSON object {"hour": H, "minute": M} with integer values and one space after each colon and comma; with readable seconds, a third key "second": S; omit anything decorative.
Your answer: {"hour": 12, "minute": 46}
